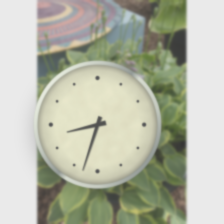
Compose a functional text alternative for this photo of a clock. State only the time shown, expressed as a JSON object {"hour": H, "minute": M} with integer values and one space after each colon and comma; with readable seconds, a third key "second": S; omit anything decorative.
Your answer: {"hour": 8, "minute": 33}
